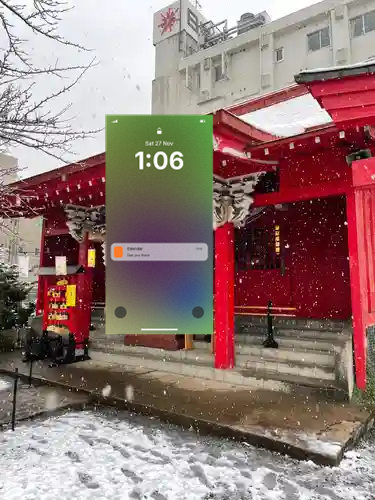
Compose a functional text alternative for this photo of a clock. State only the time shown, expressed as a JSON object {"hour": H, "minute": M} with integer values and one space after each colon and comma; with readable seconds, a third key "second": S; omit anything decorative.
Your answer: {"hour": 1, "minute": 6}
